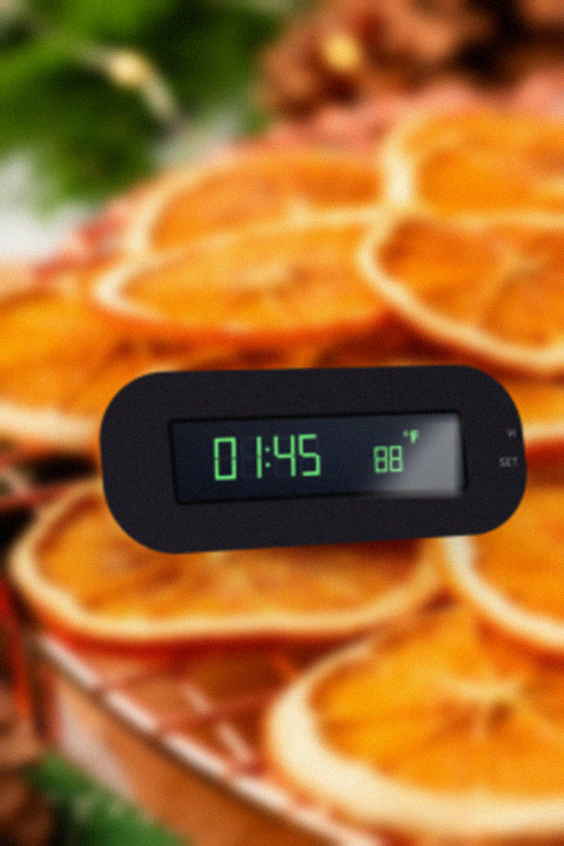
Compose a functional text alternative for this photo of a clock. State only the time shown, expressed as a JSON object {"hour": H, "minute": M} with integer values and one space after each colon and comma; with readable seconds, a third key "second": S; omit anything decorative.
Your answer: {"hour": 1, "minute": 45}
